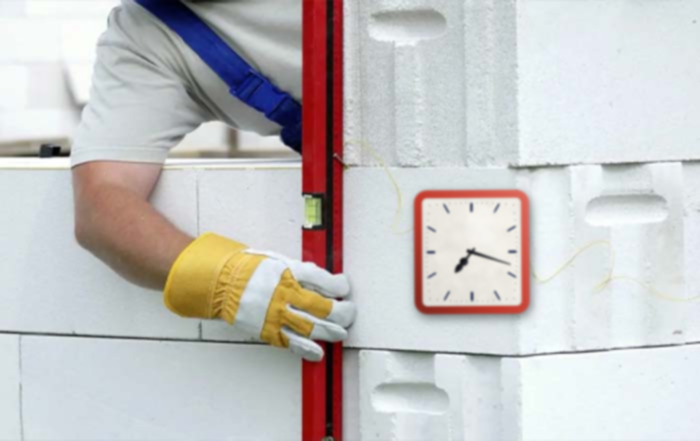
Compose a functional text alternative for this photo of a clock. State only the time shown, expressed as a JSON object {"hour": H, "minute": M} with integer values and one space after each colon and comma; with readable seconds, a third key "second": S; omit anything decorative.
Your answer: {"hour": 7, "minute": 18}
